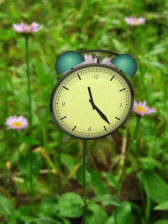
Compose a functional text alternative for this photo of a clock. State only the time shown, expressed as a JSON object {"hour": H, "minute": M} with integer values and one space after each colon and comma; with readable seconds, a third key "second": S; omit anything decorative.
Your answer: {"hour": 11, "minute": 23}
